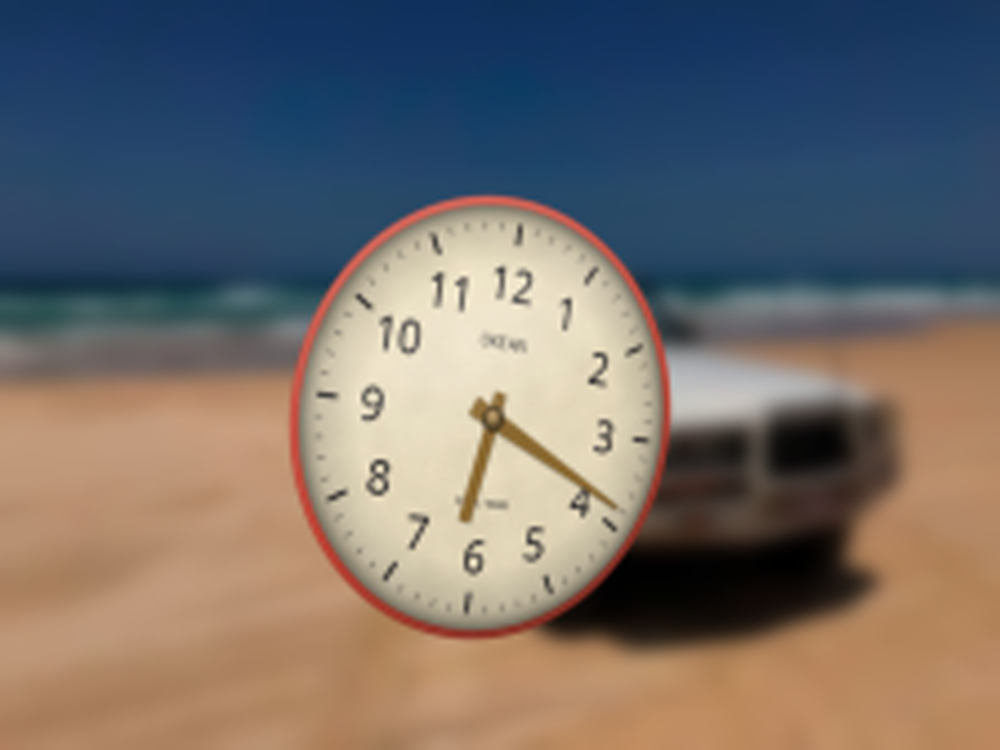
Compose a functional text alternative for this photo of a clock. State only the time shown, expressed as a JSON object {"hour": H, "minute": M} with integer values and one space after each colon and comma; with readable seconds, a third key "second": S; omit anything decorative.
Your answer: {"hour": 6, "minute": 19}
